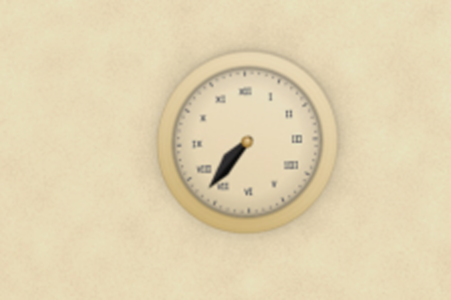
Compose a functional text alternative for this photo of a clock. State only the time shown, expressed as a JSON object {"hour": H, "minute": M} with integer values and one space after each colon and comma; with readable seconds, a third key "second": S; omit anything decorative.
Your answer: {"hour": 7, "minute": 37}
